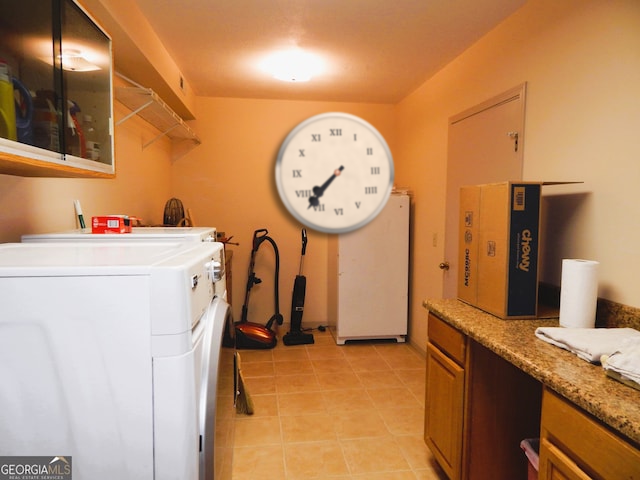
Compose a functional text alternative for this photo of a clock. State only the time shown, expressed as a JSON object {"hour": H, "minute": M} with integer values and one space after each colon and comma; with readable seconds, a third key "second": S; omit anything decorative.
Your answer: {"hour": 7, "minute": 37}
